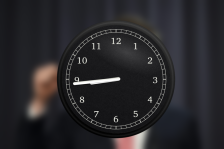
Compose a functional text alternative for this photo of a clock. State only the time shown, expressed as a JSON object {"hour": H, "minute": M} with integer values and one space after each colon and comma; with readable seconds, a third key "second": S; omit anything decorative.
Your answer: {"hour": 8, "minute": 44}
